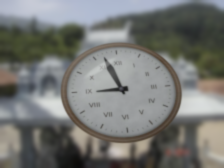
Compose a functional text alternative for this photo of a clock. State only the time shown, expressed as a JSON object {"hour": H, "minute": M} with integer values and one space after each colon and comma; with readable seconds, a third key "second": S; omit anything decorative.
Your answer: {"hour": 8, "minute": 57}
